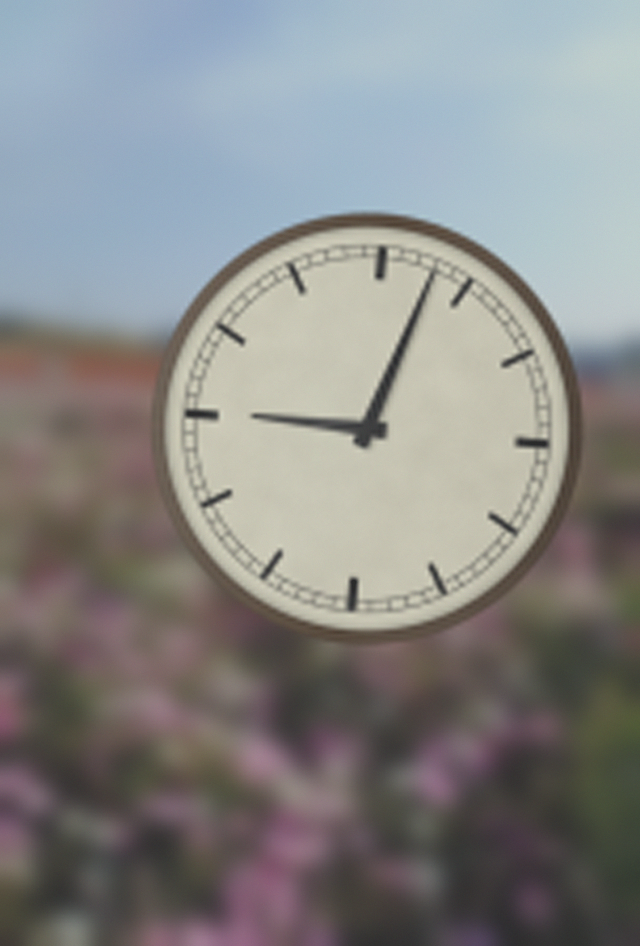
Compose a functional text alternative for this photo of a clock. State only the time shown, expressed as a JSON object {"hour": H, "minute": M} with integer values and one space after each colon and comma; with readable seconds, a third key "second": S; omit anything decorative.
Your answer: {"hour": 9, "minute": 3}
